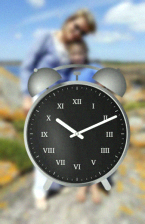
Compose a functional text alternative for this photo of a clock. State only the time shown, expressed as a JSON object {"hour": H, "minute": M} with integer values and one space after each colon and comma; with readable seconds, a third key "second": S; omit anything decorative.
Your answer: {"hour": 10, "minute": 11}
